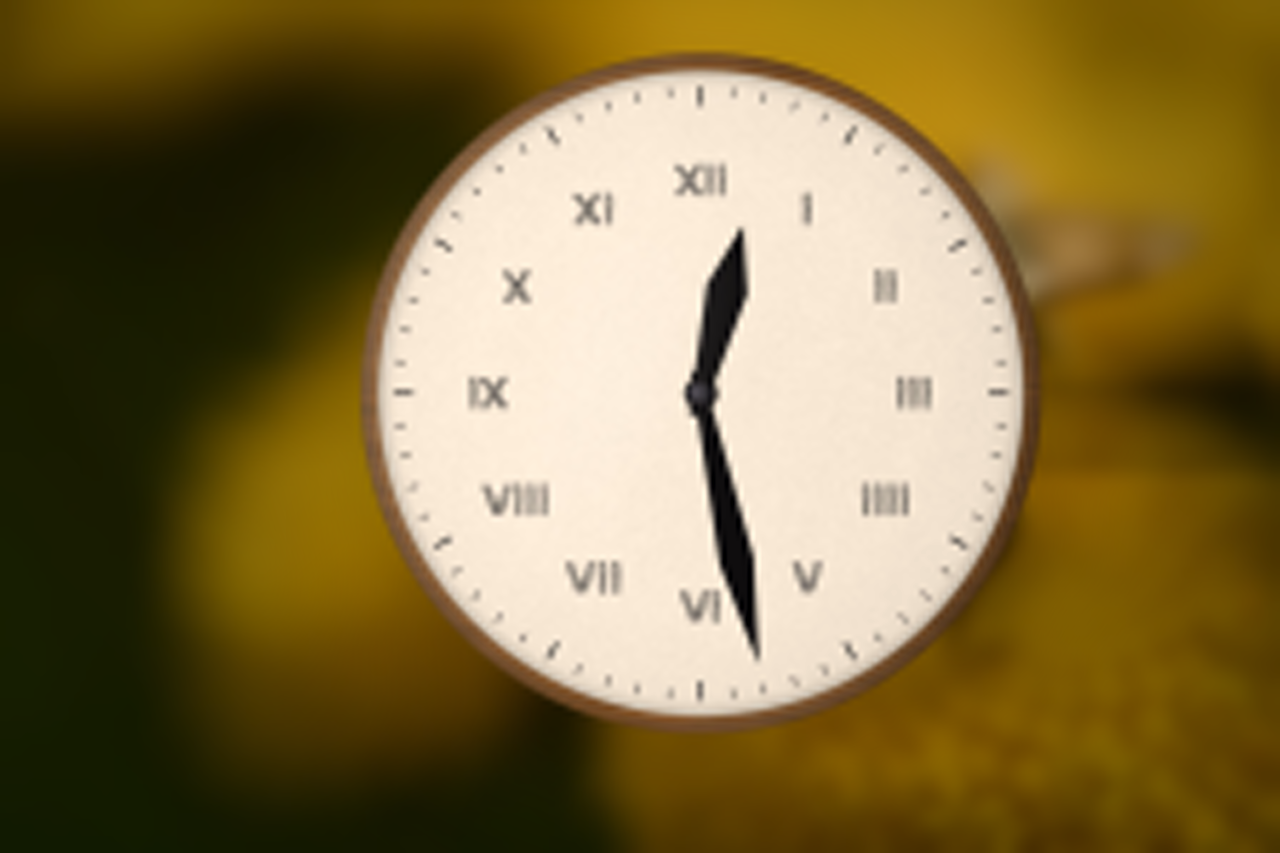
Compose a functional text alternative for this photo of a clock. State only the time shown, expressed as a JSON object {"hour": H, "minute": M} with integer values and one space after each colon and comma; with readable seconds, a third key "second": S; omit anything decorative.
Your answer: {"hour": 12, "minute": 28}
